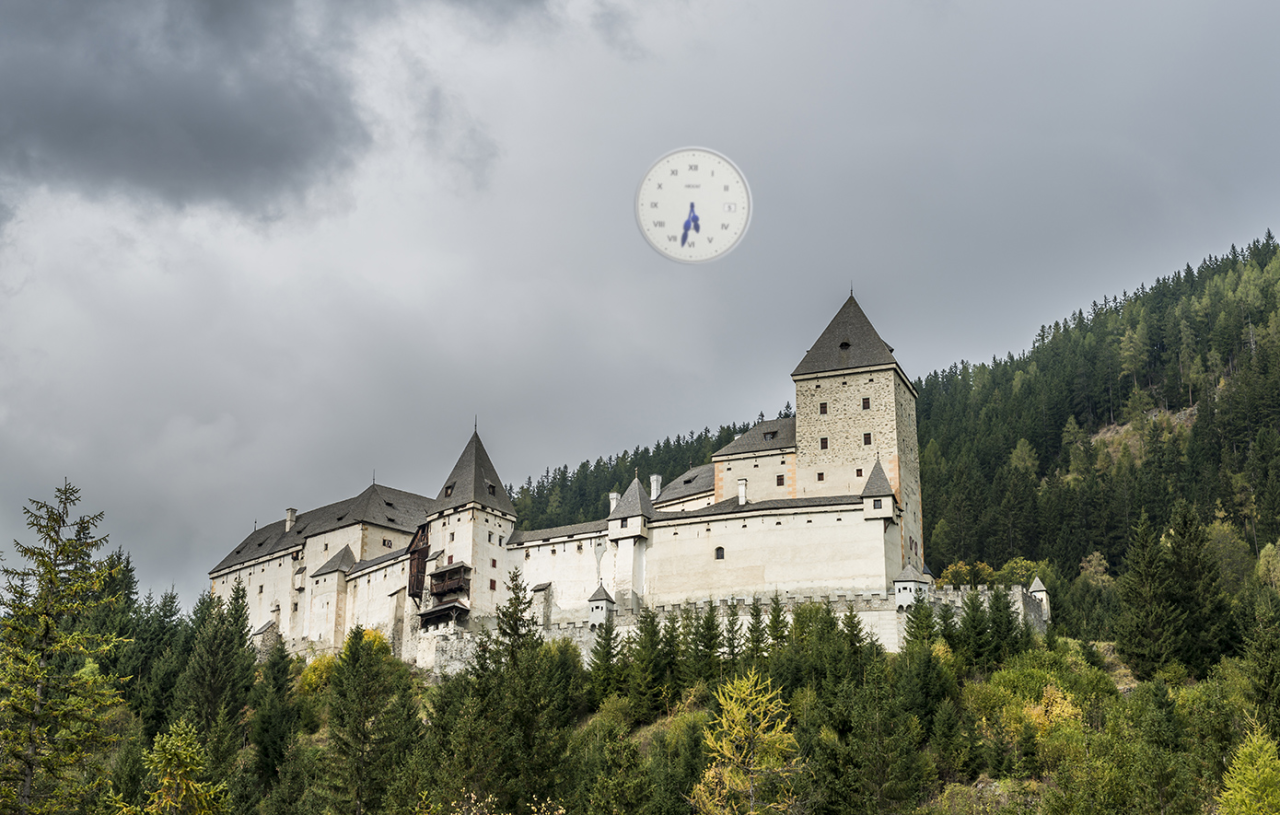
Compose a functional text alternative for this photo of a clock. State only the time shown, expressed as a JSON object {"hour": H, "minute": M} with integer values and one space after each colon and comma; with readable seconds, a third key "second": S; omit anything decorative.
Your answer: {"hour": 5, "minute": 32}
